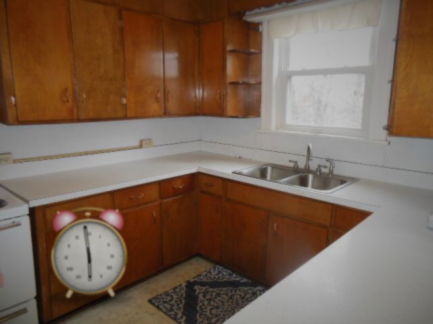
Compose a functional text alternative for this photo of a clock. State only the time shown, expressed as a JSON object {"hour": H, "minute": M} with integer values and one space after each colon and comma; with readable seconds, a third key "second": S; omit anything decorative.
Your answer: {"hour": 5, "minute": 59}
